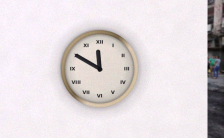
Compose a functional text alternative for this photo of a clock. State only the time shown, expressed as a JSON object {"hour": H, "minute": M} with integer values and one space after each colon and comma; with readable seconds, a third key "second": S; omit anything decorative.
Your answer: {"hour": 11, "minute": 50}
